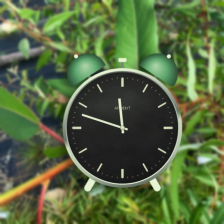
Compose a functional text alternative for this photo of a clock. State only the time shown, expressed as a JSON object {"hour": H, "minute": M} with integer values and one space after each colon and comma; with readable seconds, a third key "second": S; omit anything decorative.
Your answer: {"hour": 11, "minute": 48}
